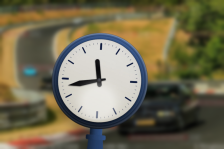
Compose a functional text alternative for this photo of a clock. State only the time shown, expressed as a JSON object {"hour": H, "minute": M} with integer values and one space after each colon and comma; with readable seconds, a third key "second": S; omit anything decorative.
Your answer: {"hour": 11, "minute": 43}
